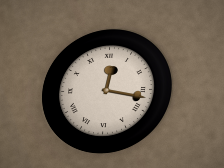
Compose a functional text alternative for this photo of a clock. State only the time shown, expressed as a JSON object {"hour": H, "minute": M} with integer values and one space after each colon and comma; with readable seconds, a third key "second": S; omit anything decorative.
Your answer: {"hour": 12, "minute": 17}
